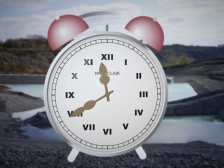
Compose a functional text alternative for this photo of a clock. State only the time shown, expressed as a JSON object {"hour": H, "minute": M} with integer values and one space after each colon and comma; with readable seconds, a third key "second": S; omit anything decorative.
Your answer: {"hour": 11, "minute": 40}
